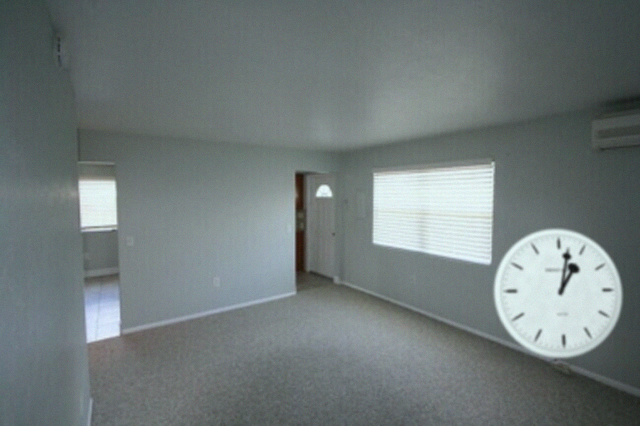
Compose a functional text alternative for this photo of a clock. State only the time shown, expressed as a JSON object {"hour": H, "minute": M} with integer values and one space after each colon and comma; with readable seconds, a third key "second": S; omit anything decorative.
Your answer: {"hour": 1, "minute": 2}
